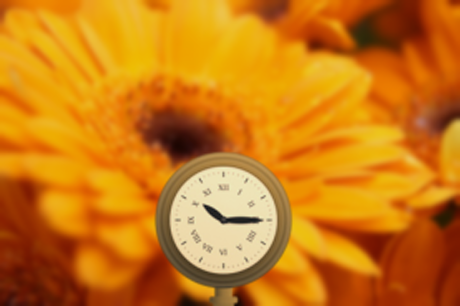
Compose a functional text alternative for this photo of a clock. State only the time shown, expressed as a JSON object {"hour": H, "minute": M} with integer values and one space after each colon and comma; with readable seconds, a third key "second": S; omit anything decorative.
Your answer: {"hour": 10, "minute": 15}
